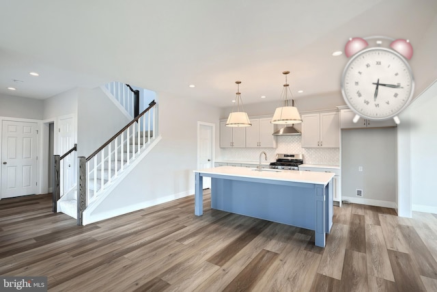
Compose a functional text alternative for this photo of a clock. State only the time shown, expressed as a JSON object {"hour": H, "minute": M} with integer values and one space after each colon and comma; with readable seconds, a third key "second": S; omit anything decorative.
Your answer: {"hour": 6, "minute": 16}
